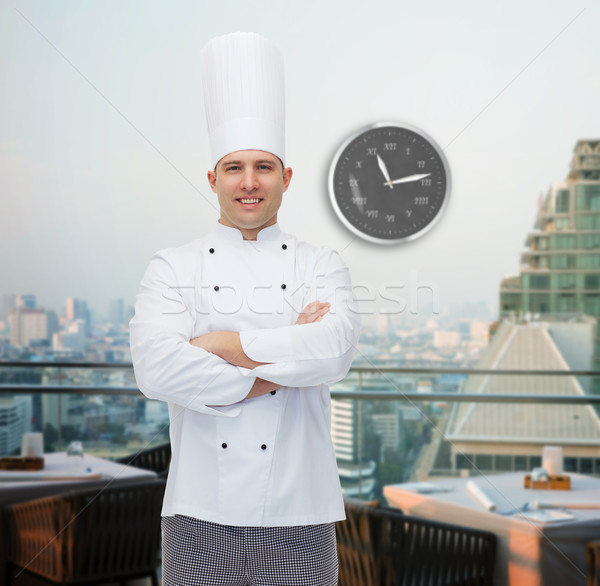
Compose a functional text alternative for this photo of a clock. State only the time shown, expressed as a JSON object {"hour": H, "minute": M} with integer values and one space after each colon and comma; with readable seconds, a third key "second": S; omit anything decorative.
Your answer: {"hour": 11, "minute": 13}
